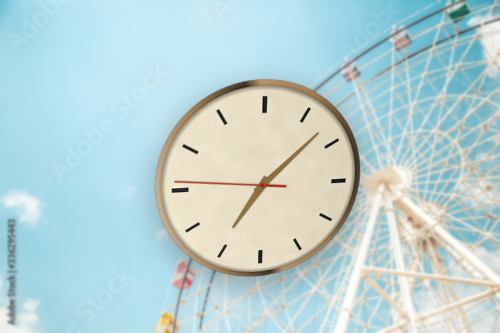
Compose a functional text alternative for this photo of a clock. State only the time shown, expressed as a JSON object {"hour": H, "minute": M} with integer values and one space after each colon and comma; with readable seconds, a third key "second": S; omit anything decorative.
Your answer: {"hour": 7, "minute": 7, "second": 46}
